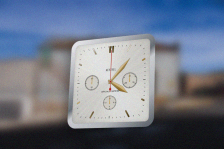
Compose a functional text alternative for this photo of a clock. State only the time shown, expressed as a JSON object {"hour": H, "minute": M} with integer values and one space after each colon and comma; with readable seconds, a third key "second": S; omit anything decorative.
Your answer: {"hour": 4, "minute": 7}
